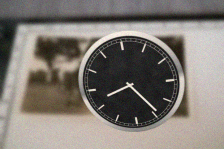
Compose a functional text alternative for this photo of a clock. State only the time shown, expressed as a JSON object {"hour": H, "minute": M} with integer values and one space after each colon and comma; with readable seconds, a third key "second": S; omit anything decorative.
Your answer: {"hour": 8, "minute": 24}
